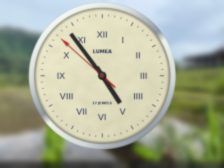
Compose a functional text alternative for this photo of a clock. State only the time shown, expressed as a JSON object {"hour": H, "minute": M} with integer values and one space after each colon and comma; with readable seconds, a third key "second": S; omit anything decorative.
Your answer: {"hour": 4, "minute": 53, "second": 52}
